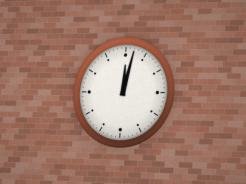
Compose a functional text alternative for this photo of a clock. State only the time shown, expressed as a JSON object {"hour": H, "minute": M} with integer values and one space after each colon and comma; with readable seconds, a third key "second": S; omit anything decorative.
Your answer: {"hour": 12, "minute": 2}
